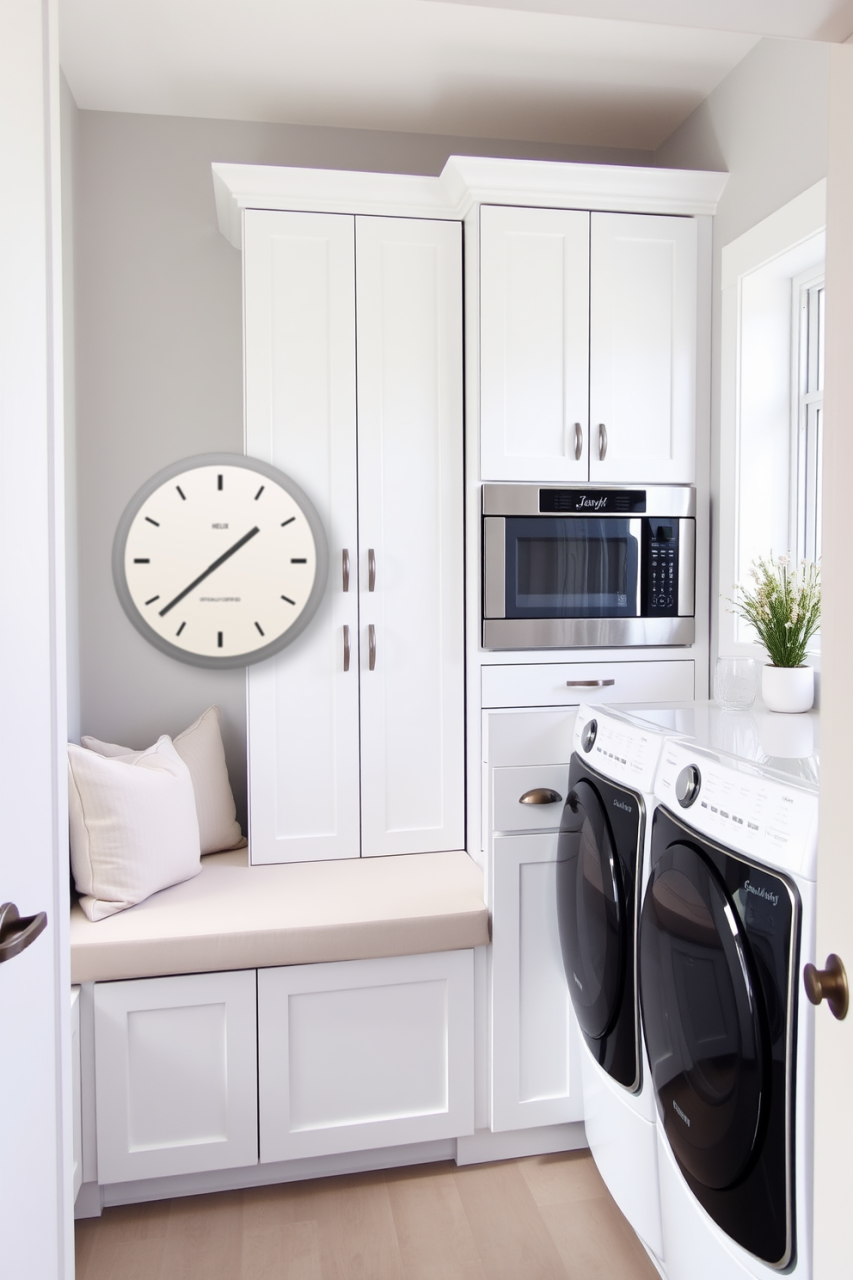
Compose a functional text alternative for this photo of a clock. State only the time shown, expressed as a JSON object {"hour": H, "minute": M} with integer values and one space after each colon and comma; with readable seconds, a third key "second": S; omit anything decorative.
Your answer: {"hour": 1, "minute": 38}
